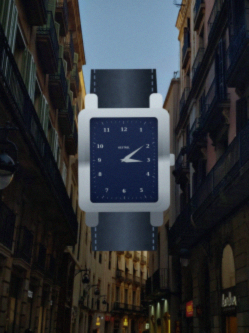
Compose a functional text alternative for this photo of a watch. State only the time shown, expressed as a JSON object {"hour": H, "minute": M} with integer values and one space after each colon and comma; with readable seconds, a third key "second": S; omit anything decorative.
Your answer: {"hour": 3, "minute": 9}
